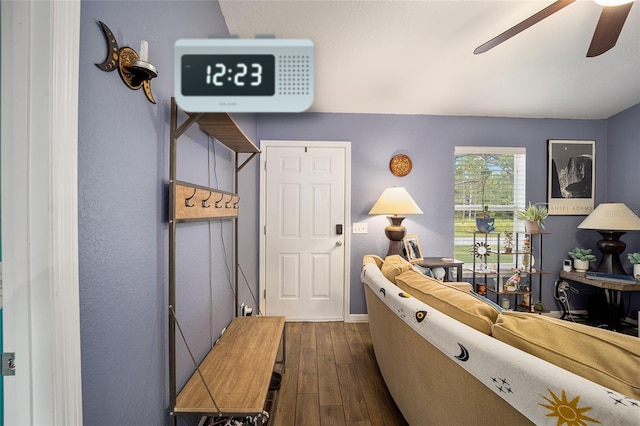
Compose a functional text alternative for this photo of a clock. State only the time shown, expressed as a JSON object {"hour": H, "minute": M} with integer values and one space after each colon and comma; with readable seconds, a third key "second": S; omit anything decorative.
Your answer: {"hour": 12, "minute": 23}
